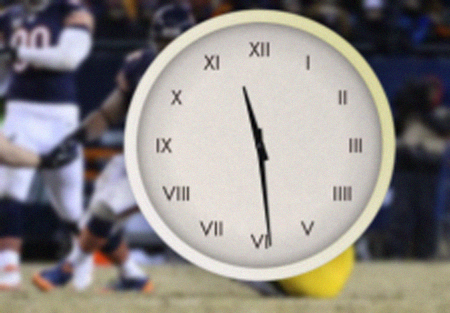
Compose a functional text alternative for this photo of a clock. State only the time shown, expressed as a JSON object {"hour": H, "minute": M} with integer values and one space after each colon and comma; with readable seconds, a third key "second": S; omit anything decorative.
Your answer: {"hour": 11, "minute": 29}
